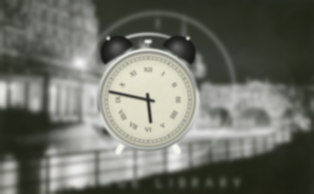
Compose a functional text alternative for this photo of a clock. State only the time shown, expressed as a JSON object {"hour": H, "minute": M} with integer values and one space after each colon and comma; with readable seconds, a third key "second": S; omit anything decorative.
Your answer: {"hour": 5, "minute": 47}
